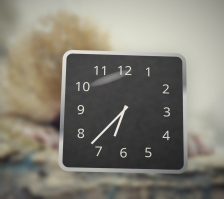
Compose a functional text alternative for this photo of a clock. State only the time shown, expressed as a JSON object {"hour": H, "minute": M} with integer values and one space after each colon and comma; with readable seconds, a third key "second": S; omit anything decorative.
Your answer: {"hour": 6, "minute": 37}
